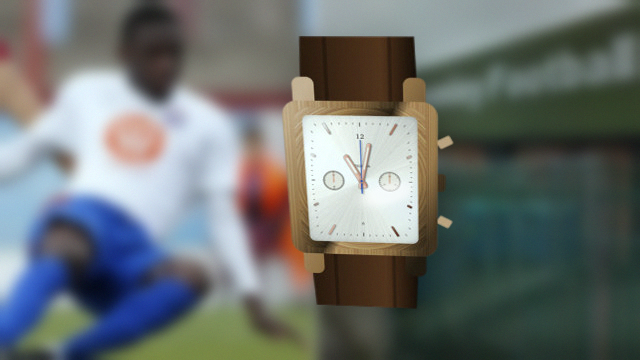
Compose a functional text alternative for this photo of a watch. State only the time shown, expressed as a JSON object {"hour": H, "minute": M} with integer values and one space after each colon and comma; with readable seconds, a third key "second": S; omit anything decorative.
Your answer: {"hour": 11, "minute": 2}
